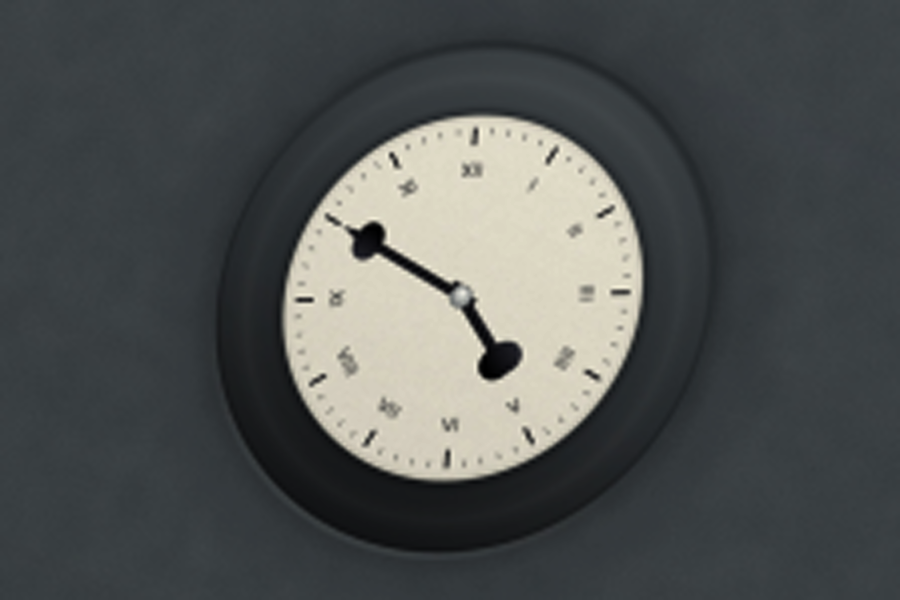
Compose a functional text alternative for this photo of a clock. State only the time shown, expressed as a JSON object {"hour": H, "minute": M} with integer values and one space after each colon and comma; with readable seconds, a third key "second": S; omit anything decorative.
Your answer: {"hour": 4, "minute": 50}
